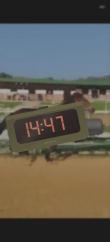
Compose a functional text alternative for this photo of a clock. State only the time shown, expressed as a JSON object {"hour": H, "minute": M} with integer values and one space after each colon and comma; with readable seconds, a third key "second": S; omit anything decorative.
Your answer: {"hour": 14, "minute": 47}
